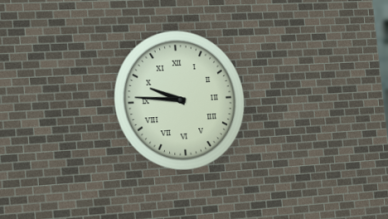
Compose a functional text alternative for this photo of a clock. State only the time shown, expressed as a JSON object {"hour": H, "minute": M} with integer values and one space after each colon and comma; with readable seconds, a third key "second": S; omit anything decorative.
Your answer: {"hour": 9, "minute": 46}
